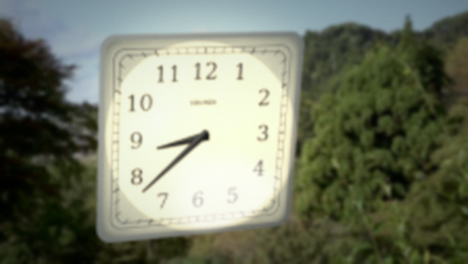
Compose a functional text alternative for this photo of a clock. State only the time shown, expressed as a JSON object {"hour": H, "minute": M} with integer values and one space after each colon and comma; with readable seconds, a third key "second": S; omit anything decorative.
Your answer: {"hour": 8, "minute": 38}
